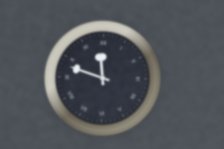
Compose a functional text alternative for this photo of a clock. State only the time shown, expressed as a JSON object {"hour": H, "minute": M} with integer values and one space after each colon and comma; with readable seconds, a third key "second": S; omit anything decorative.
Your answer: {"hour": 11, "minute": 48}
